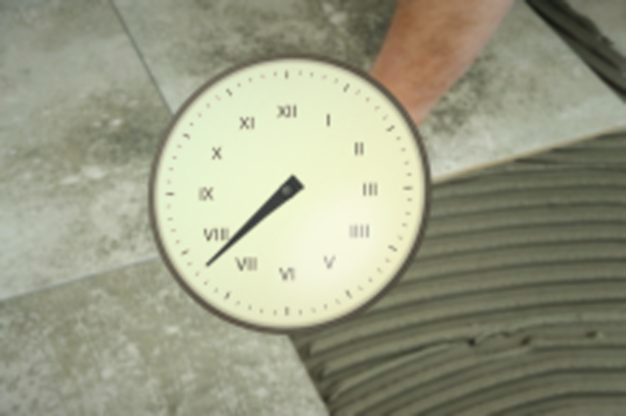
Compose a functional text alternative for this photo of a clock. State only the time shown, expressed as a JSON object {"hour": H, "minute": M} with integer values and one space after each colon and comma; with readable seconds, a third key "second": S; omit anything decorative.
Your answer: {"hour": 7, "minute": 38}
